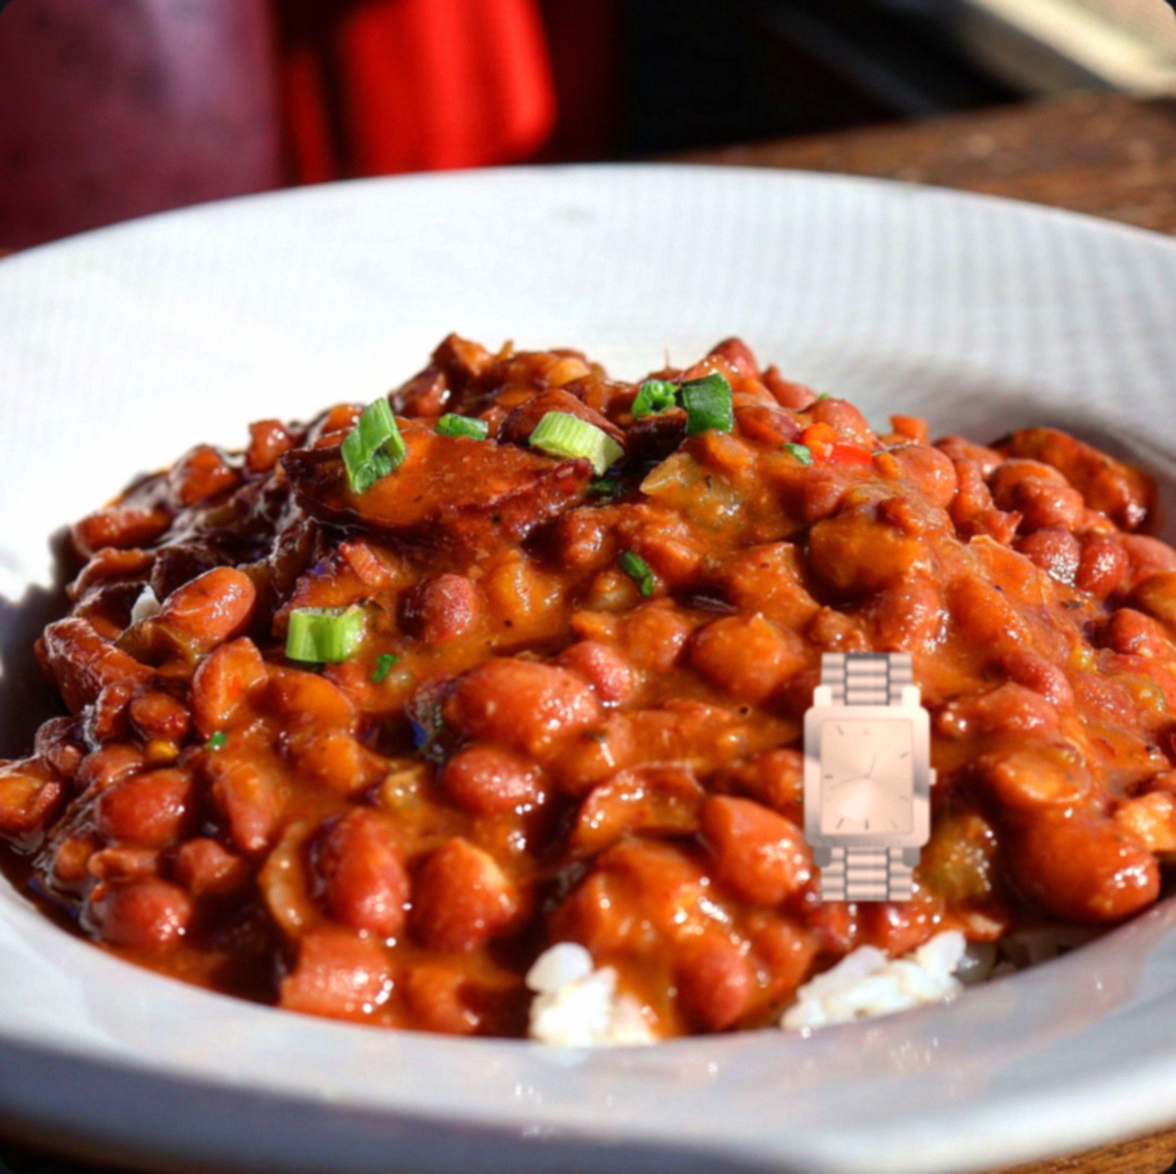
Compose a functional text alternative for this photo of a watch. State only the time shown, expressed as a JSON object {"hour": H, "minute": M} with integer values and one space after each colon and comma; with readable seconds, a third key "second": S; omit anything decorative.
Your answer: {"hour": 12, "minute": 42}
